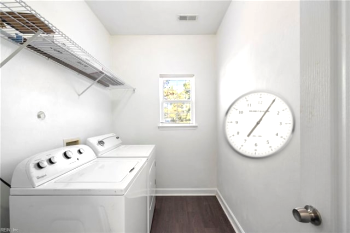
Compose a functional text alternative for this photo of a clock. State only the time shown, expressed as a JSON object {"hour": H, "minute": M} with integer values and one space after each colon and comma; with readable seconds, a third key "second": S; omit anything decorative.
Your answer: {"hour": 7, "minute": 5}
